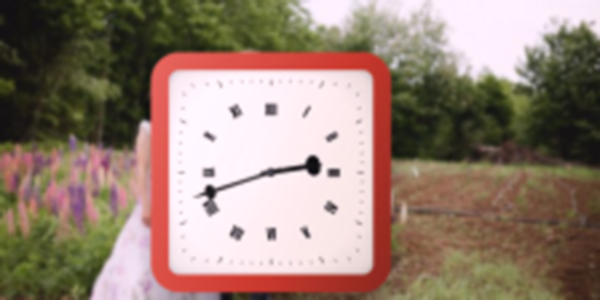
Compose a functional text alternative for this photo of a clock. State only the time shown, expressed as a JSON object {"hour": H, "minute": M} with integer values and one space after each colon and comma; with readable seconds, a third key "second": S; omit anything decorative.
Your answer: {"hour": 2, "minute": 42}
